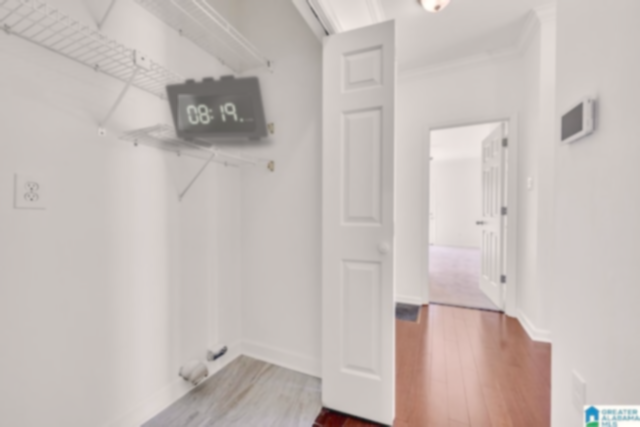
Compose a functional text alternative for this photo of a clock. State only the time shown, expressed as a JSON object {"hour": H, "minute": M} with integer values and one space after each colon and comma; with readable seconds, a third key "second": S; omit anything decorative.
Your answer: {"hour": 8, "minute": 19}
